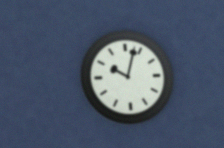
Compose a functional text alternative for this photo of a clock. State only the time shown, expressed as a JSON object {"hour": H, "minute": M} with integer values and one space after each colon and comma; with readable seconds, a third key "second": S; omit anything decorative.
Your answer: {"hour": 10, "minute": 3}
